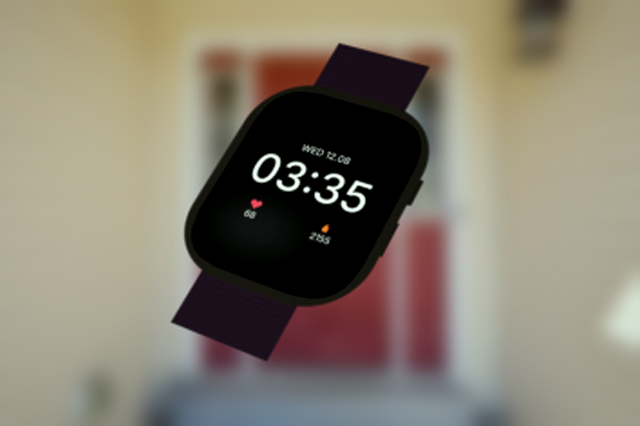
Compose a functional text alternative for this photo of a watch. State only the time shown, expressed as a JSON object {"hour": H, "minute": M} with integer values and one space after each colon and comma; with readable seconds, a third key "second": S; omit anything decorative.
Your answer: {"hour": 3, "minute": 35}
